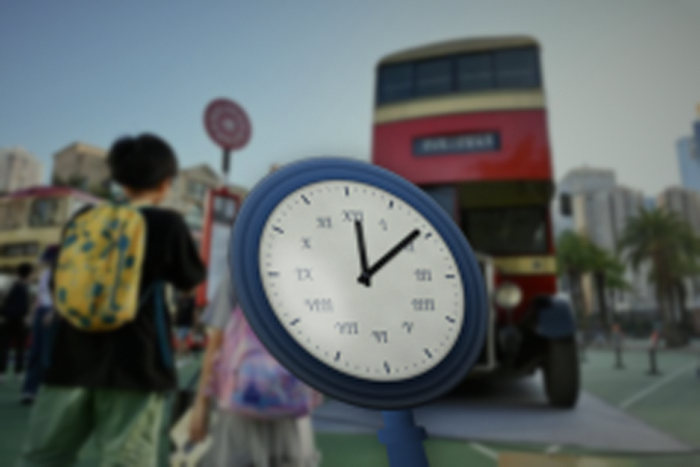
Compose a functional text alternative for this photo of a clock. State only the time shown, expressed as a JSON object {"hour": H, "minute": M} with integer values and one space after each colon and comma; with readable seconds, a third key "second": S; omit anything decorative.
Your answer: {"hour": 12, "minute": 9}
